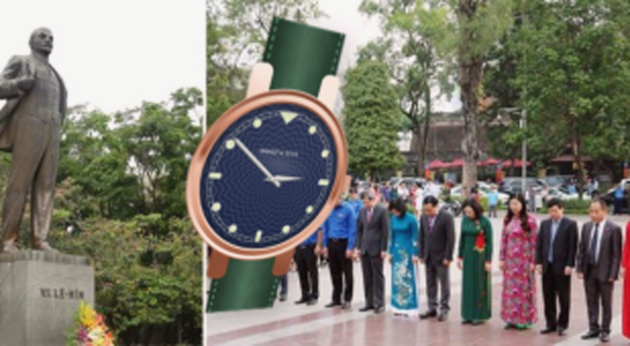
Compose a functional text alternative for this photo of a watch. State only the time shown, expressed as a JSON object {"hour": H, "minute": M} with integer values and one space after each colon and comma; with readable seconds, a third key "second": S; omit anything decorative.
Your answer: {"hour": 2, "minute": 51}
